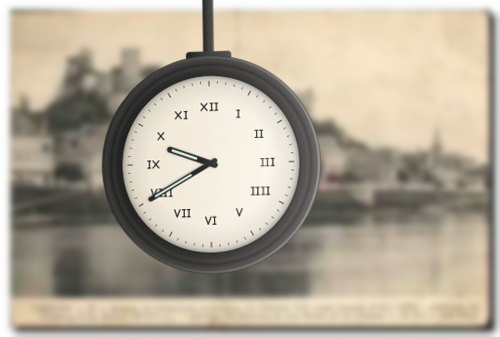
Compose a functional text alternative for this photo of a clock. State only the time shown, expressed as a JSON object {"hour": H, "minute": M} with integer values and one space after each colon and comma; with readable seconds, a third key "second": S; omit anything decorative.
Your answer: {"hour": 9, "minute": 40}
